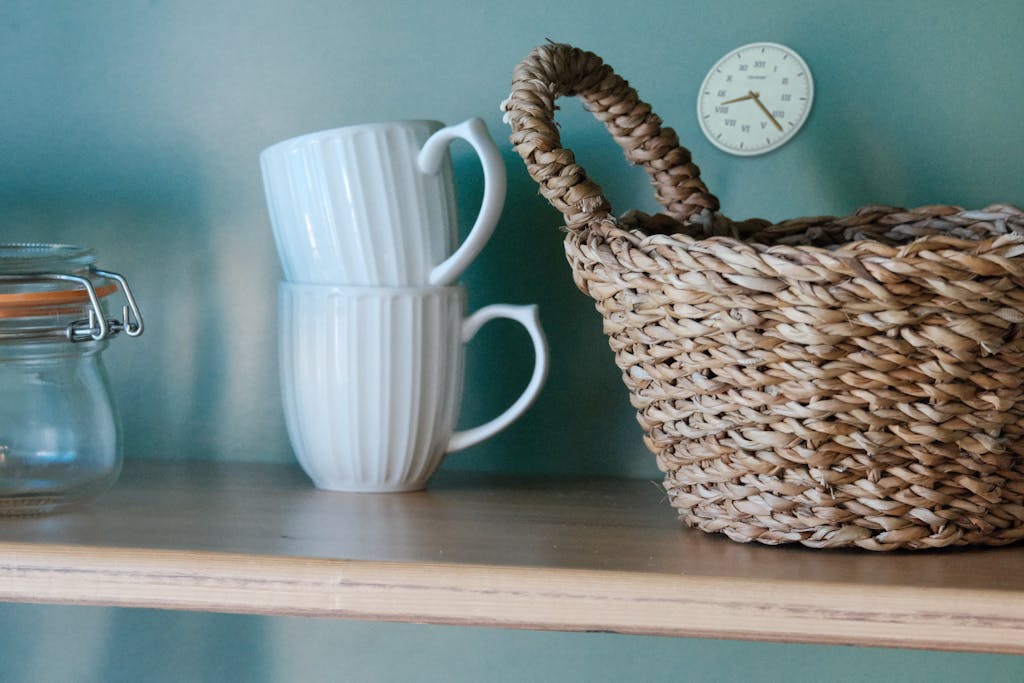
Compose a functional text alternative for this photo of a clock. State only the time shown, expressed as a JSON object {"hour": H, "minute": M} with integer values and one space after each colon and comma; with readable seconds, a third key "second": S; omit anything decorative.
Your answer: {"hour": 8, "minute": 22}
